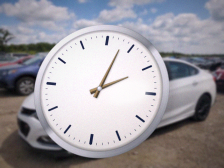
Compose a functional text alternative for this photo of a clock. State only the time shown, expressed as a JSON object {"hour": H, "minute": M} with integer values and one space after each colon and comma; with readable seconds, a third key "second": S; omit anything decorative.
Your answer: {"hour": 2, "minute": 3}
